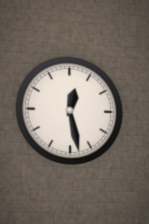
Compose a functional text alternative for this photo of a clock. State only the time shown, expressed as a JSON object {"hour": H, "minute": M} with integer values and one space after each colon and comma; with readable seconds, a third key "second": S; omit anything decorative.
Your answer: {"hour": 12, "minute": 28}
